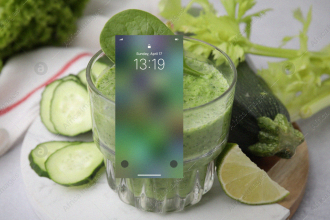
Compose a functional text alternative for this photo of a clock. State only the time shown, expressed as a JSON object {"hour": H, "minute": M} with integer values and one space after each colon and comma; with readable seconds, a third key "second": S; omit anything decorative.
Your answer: {"hour": 13, "minute": 19}
